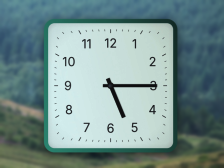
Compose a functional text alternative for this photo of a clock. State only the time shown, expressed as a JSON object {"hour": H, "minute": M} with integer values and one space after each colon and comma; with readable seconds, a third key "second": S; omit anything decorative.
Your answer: {"hour": 5, "minute": 15}
